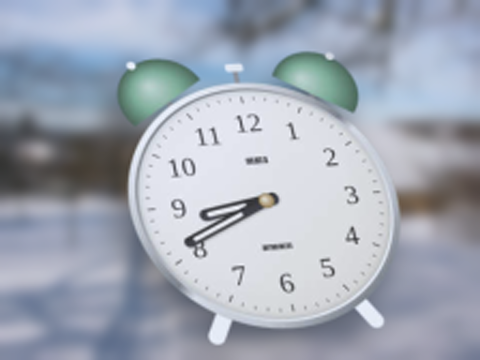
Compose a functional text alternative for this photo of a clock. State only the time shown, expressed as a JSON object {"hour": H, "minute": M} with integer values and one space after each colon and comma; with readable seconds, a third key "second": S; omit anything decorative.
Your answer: {"hour": 8, "minute": 41}
